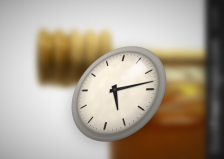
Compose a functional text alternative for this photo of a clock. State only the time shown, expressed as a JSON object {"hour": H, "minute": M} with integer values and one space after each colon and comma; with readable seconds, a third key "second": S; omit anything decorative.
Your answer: {"hour": 5, "minute": 13}
